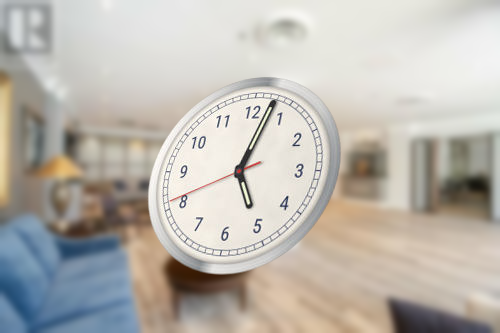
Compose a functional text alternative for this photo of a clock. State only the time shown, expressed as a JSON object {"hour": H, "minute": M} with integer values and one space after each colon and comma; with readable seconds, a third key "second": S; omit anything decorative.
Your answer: {"hour": 5, "minute": 2, "second": 41}
